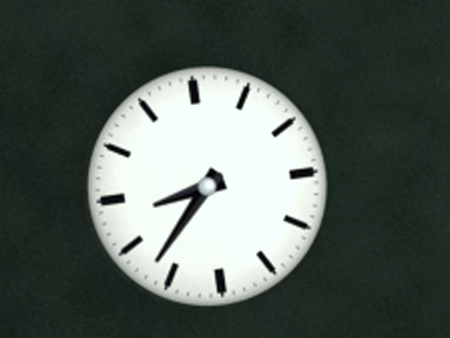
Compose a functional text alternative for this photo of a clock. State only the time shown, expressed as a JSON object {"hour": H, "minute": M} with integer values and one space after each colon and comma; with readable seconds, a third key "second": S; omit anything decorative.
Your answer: {"hour": 8, "minute": 37}
